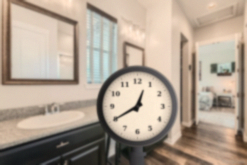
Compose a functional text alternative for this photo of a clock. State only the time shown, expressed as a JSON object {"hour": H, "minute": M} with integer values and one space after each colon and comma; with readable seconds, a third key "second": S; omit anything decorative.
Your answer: {"hour": 12, "minute": 40}
